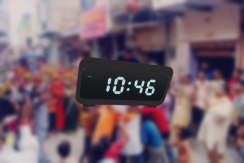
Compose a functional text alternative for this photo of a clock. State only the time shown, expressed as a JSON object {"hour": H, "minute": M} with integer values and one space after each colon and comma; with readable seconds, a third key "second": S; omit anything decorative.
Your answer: {"hour": 10, "minute": 46}
